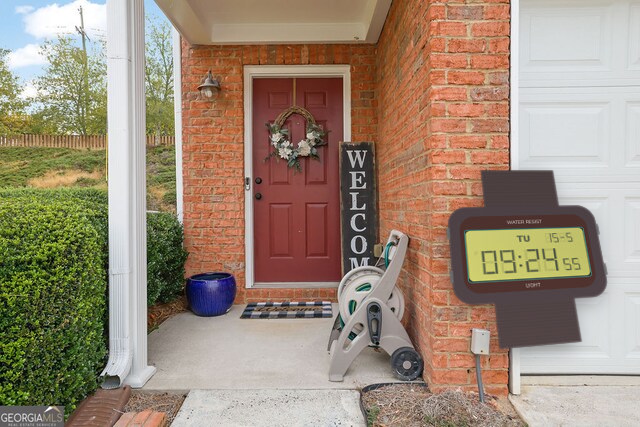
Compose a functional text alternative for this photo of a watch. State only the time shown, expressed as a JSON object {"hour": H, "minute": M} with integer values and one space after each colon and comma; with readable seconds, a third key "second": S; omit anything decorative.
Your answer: {"hour": 9, "minute": 24, "second": 55}
